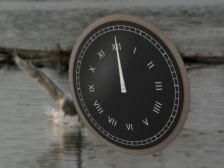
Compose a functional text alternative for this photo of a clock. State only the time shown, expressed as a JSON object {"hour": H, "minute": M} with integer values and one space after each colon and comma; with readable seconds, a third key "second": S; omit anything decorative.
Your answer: {"hour": 12, "minute": 0}
